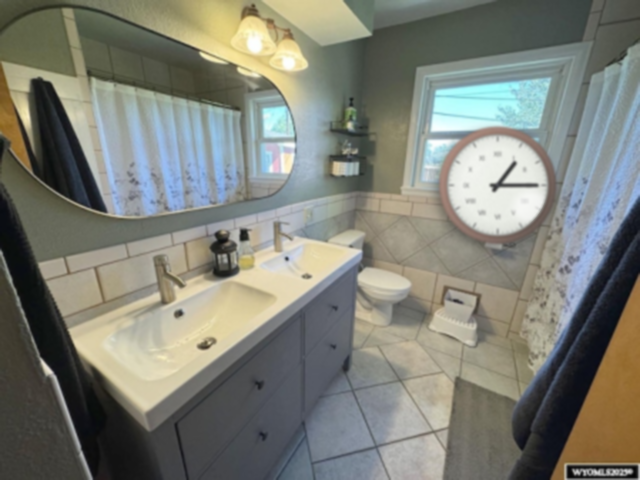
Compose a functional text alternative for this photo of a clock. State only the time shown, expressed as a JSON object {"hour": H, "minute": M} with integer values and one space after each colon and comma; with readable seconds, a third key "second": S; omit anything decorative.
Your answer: {"hour": 1, "minute": 15}
